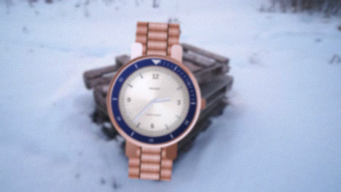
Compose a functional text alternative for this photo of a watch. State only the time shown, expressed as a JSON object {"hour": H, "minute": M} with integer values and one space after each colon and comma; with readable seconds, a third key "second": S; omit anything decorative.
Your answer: {"hour": 2, "minute": 37}
